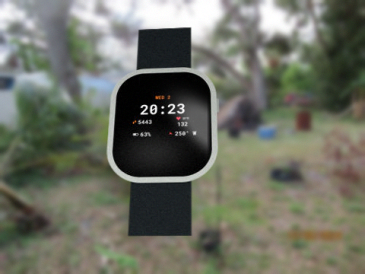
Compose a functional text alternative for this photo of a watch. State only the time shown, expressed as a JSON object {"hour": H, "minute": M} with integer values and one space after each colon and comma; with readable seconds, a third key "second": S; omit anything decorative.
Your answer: {"hour": 20, "minute": 23}
